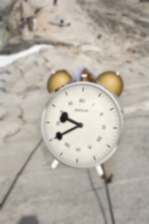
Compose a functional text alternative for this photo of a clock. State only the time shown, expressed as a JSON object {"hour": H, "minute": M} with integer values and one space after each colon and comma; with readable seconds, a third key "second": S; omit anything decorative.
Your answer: {"hour": 9, "minute": 40}
